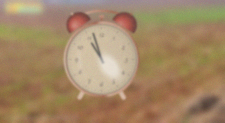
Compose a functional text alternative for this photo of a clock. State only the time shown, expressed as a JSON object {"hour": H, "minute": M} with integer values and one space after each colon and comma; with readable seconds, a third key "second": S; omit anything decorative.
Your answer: {"hour": 10, "minute": 57}
